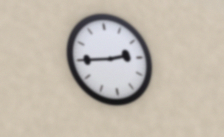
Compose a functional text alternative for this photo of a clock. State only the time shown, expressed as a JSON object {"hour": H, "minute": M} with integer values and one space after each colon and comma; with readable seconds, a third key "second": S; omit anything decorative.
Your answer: {"hour": 2, "minute": 45}
